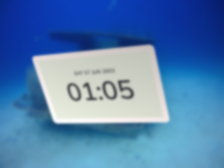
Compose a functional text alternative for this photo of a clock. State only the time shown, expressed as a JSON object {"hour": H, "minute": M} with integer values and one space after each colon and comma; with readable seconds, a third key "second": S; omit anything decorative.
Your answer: {"hour": 1, "minute": 5}
